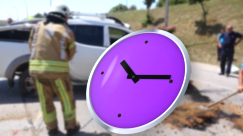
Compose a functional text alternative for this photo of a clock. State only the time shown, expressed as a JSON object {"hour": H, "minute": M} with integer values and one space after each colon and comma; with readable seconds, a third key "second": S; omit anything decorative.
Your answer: {"hour": 10, "minute": 14}
